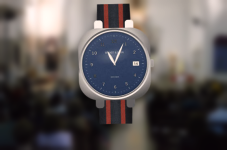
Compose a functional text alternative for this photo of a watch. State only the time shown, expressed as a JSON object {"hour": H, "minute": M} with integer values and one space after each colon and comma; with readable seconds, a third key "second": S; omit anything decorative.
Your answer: {"hour": 11, "minute": 4}
